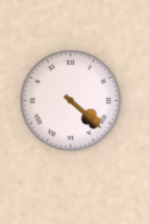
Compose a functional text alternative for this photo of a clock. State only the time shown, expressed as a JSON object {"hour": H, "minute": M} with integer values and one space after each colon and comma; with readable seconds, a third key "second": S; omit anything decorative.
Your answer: {"hour": 4, "minute": 22}
